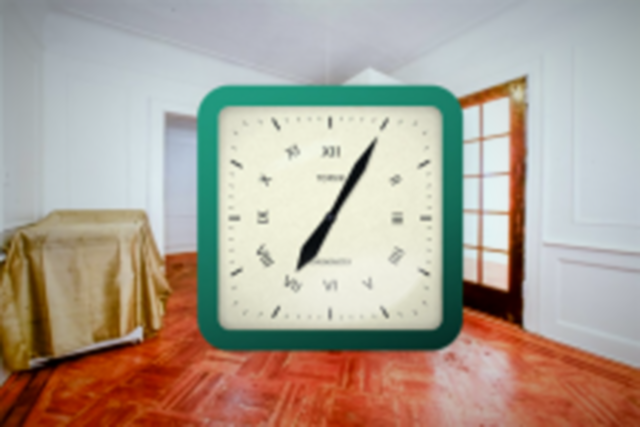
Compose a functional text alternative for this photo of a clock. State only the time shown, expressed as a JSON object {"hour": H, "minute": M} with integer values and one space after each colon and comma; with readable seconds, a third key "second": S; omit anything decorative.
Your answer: {"hour": 7, "minute": 5}
